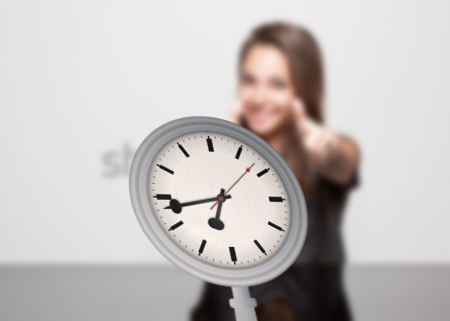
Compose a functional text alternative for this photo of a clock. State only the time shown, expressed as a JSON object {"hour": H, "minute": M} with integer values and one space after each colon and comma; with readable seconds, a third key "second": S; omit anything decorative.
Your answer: {"hour": 6, "minute": 43, "second": 8}
